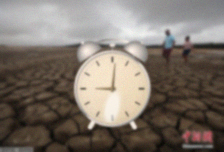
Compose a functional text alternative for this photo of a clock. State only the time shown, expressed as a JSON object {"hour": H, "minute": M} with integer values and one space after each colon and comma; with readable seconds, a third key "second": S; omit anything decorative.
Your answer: {"hour": 9, "minute": 1}
